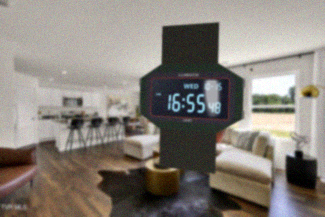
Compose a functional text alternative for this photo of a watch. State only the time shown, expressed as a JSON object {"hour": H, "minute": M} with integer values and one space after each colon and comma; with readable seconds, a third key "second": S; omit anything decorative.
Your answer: {"hour": 16, "minute": 55, "second": 48}
